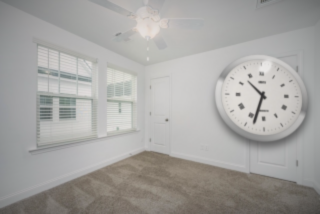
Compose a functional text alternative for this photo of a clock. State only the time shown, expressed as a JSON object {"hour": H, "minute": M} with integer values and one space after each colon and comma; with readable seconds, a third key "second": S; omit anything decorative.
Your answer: {"hour": 10, "minute": 33}
